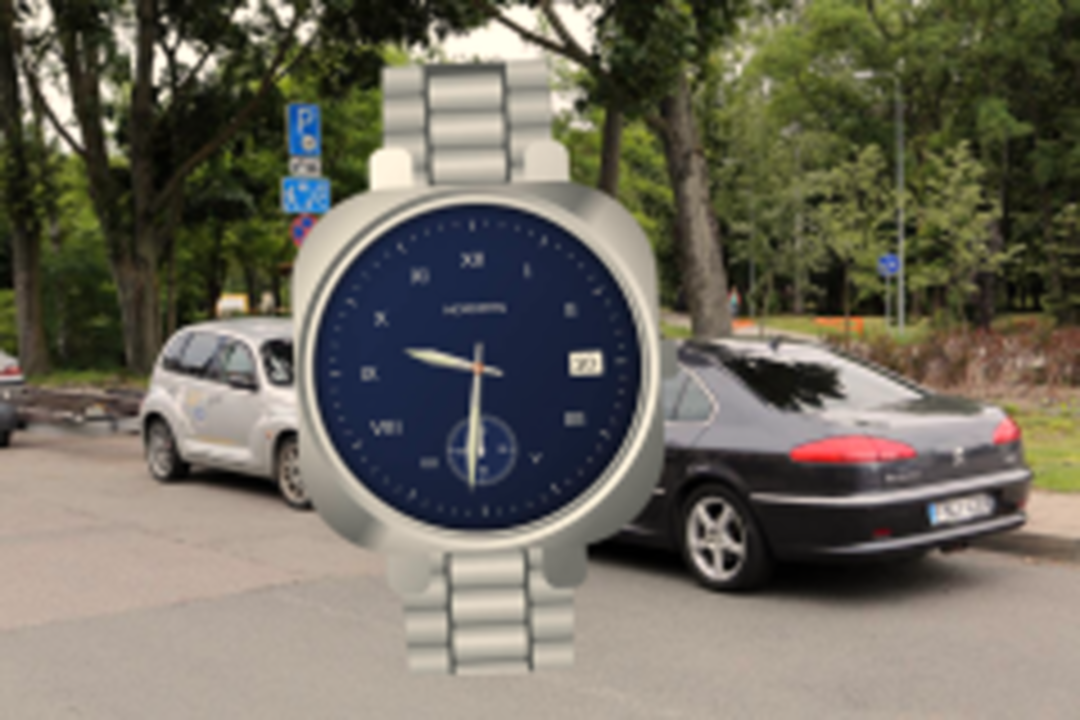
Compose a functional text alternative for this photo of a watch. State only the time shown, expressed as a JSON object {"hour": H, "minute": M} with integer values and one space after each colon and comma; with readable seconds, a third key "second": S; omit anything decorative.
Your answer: {"hour": 9, "minute": 31}
